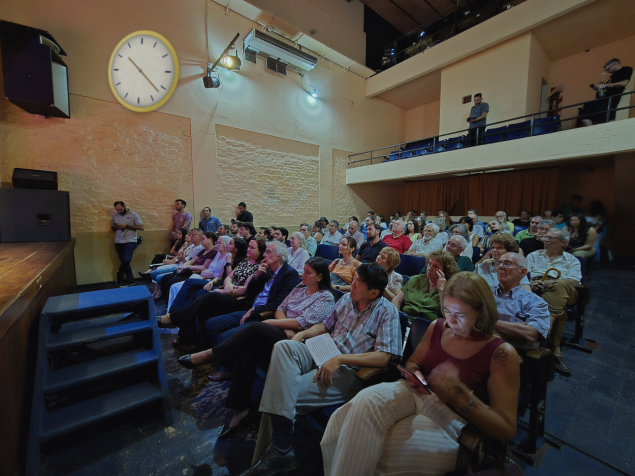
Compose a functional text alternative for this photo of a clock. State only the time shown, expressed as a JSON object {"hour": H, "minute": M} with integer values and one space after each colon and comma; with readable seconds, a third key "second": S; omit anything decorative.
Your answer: {"hour": 10, "minute": 22}
